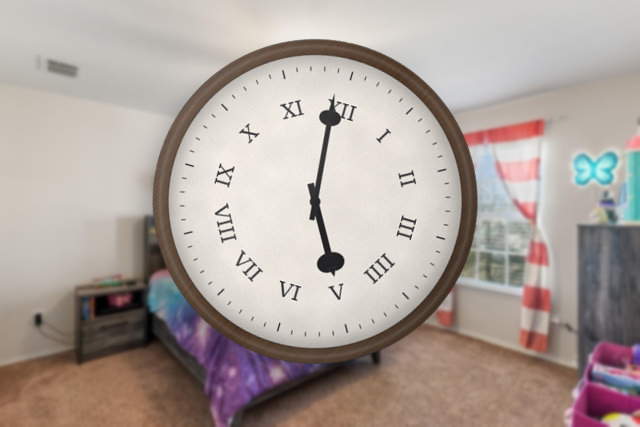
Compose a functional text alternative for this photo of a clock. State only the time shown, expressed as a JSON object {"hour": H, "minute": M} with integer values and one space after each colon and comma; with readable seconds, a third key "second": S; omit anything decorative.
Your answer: {"hour": 4, "minute": 59}
